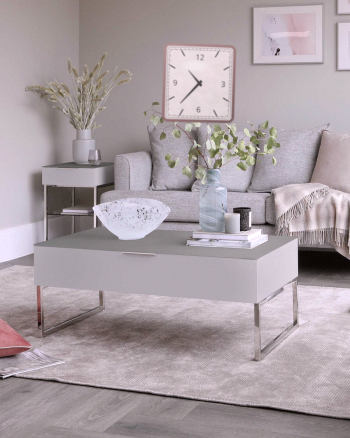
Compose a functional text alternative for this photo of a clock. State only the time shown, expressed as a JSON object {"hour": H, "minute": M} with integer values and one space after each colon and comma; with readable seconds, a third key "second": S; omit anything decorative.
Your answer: {"hour": 10, "minute": 37}
